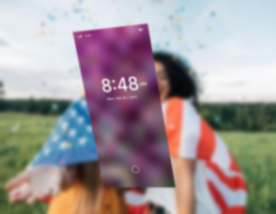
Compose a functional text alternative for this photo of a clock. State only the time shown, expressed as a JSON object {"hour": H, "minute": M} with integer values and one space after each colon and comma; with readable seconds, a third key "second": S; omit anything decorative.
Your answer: {"hour": 8, "minute": 48}
